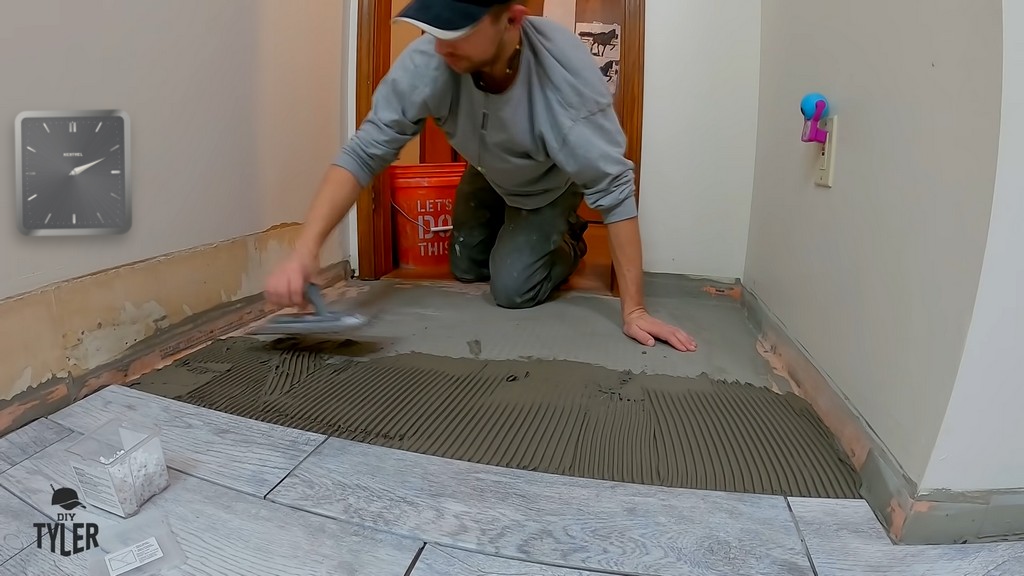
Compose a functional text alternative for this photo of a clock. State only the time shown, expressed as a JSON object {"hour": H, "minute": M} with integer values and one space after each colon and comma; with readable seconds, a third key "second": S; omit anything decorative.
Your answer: {"hour": 2, "minute": 11}
